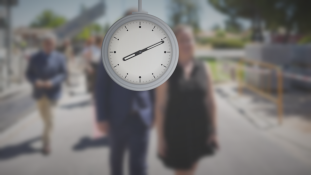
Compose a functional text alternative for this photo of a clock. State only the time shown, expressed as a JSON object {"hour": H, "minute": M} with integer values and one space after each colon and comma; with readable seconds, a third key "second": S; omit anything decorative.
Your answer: {"hour": 8, "minute": 11}
